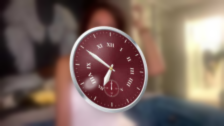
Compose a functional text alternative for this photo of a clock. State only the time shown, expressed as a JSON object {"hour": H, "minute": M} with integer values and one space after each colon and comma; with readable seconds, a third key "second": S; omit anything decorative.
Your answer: {"hour": 6, "minute": 50}
